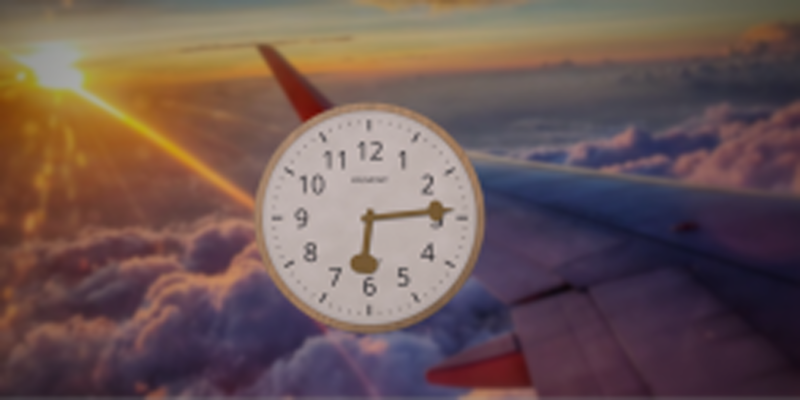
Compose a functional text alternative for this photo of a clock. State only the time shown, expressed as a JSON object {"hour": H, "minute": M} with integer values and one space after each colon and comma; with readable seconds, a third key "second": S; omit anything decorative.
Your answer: {"hour": 6, "minute": 14}
